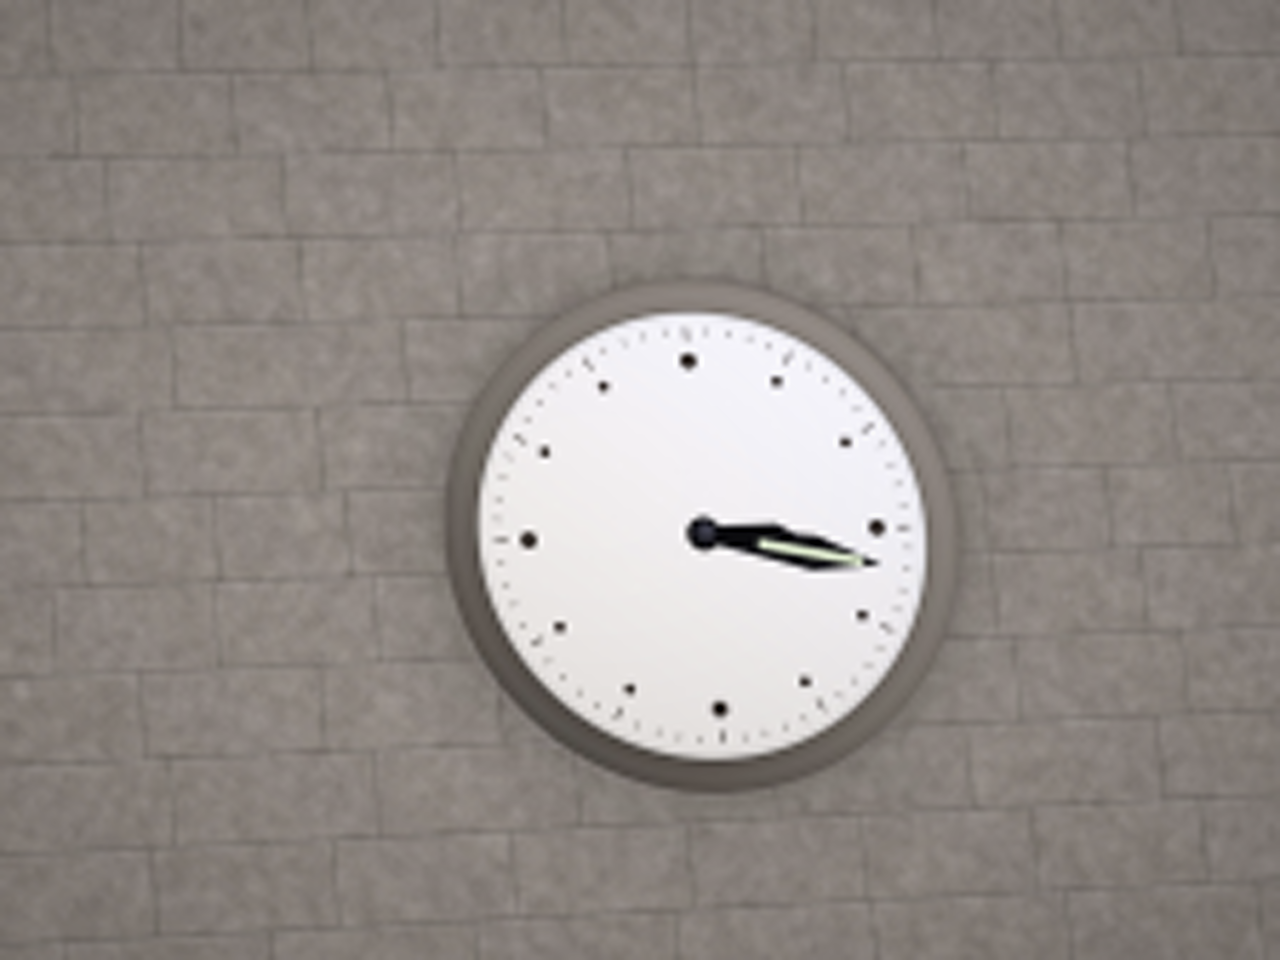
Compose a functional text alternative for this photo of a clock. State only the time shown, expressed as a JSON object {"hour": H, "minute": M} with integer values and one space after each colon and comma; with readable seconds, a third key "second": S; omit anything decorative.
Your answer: {"hour": 3, "minute": 17}
